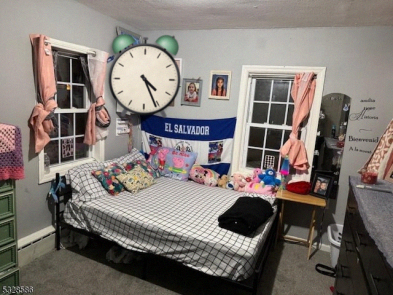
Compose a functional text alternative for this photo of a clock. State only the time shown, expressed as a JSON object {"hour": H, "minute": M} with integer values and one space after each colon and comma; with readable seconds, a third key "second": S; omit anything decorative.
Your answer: {"hour": 4, "minute": 26}
